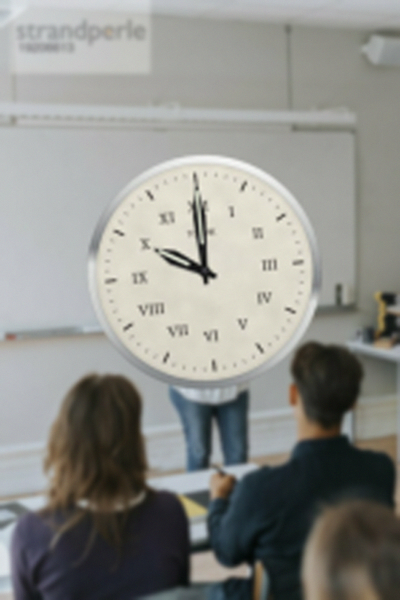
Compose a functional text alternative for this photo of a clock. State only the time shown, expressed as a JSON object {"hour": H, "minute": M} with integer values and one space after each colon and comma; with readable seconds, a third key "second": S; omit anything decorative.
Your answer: {"hour": 10, "minute": 0}
